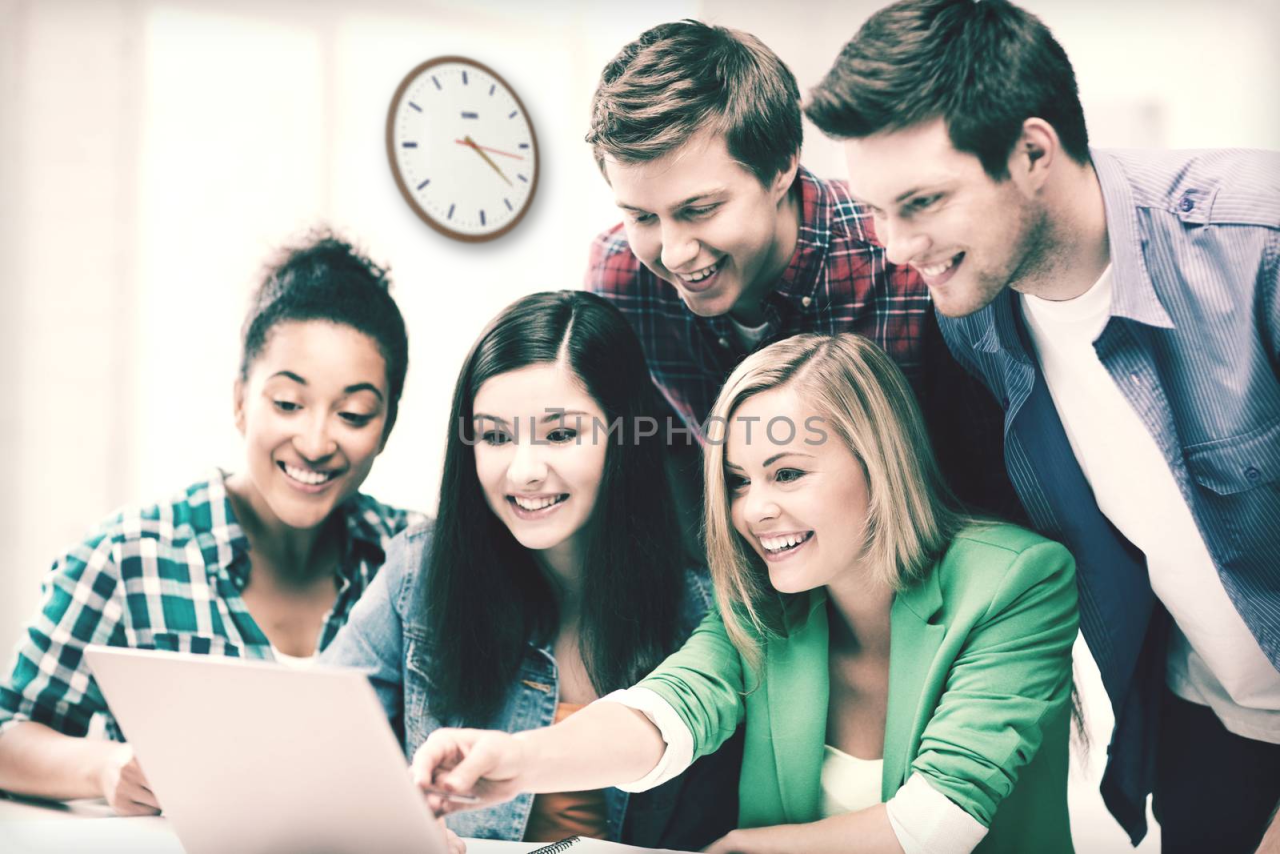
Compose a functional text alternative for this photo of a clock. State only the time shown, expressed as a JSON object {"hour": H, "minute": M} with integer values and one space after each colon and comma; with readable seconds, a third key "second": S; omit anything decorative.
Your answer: {"hour": 4, "minute": 22, "second": 17}
